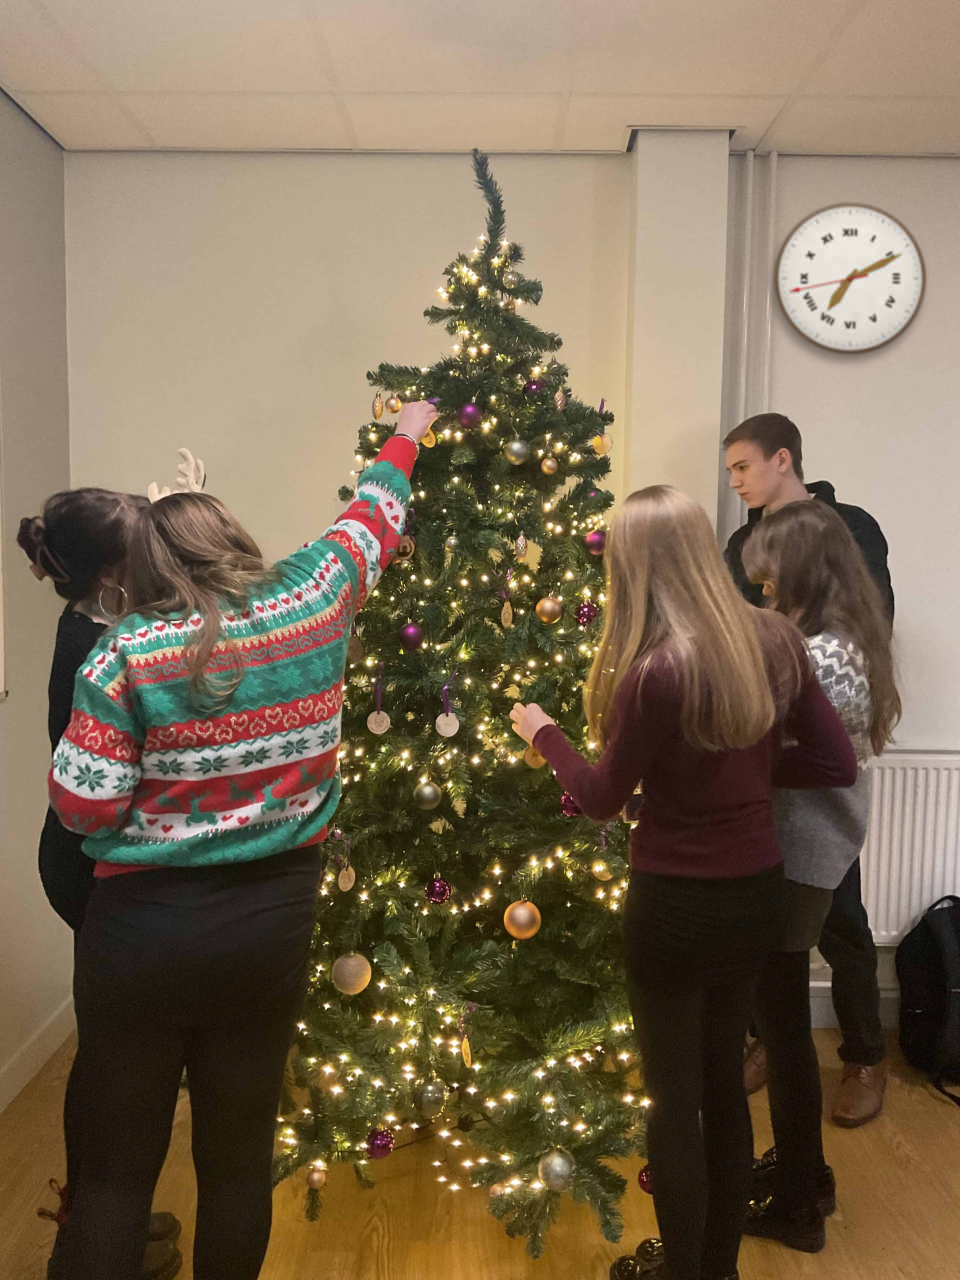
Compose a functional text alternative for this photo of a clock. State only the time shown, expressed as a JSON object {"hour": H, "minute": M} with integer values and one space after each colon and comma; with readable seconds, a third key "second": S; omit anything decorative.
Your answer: {"hour": 7, "minute": 10, "second": 43}
